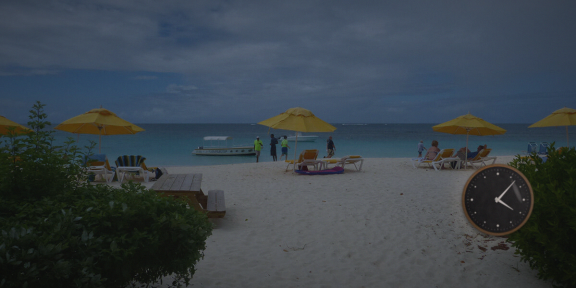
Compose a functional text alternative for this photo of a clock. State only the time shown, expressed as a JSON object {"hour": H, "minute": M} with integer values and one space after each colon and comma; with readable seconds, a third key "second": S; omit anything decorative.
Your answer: {"hour": 4, "minute": 7}
